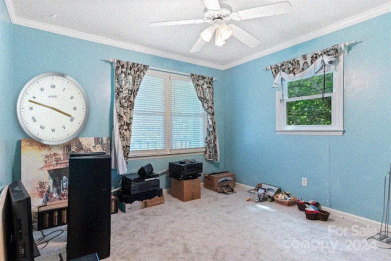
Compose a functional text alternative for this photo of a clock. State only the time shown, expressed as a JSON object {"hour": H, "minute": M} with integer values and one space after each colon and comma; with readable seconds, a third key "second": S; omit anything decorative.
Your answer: {"hour": 3, "minute": 48}
